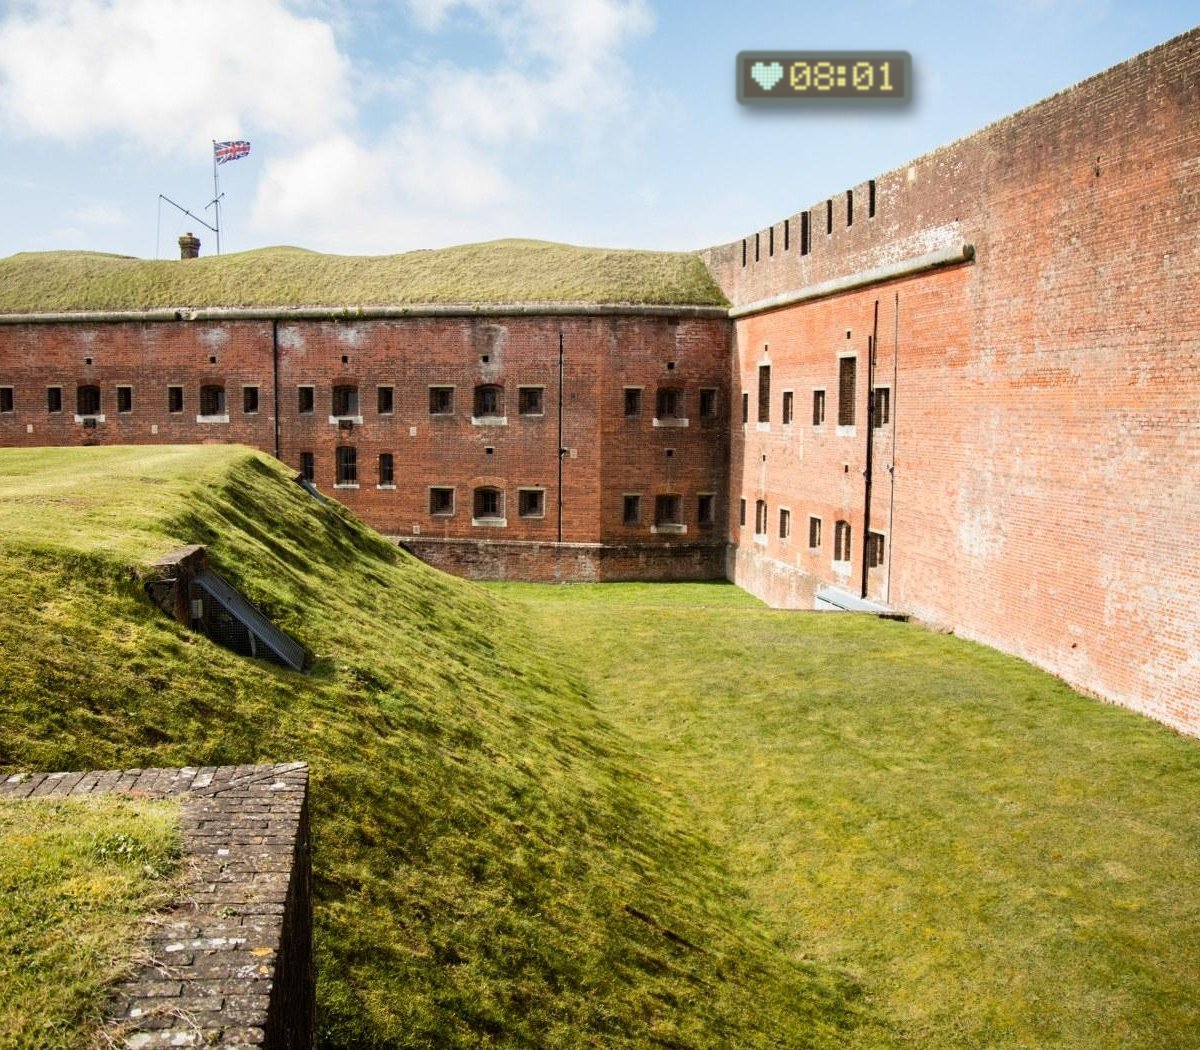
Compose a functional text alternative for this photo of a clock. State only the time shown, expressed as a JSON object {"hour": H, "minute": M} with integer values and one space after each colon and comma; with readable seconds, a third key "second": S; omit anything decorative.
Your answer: {"hour": 8, "minute": 1}
